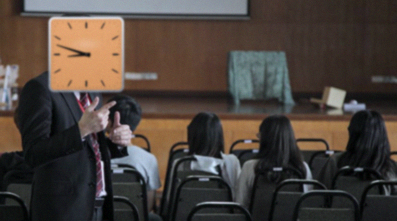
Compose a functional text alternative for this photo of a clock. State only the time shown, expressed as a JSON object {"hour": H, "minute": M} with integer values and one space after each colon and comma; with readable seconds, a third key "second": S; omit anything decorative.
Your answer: {"hour": 8, "minute": 48}
